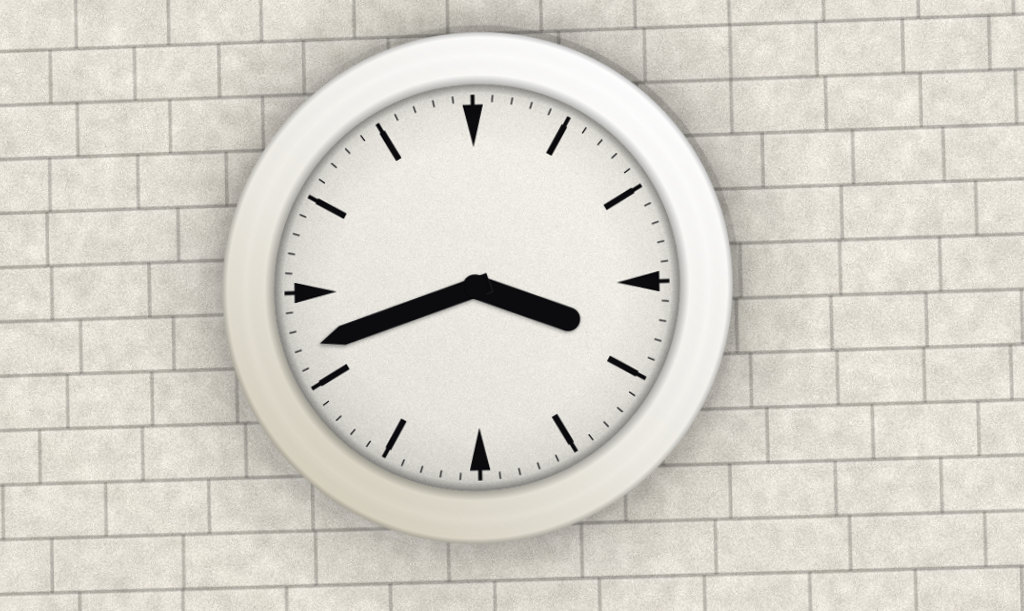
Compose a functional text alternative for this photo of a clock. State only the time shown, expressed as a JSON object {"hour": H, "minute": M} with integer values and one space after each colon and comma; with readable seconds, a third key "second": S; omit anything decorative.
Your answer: {"hour": 3, "minute": 42}
